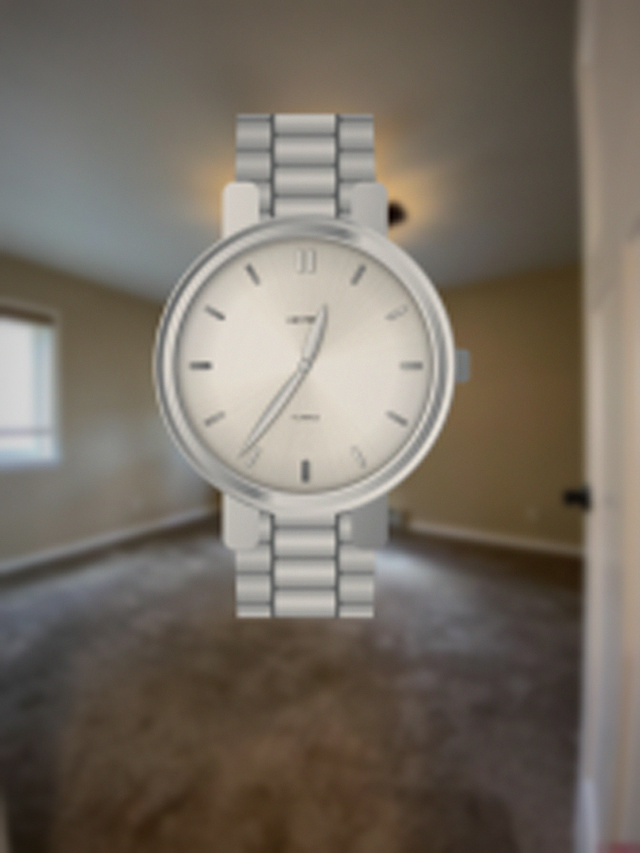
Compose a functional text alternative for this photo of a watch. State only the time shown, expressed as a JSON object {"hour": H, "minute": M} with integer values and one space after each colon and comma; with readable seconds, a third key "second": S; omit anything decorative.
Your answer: {"hour": 12, "minute": 36}
